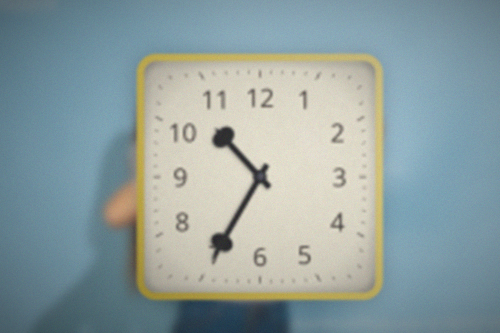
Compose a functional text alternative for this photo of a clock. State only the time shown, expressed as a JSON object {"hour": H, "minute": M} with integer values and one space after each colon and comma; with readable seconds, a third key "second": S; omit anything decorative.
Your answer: {"hour": 10, "minute": 35}
